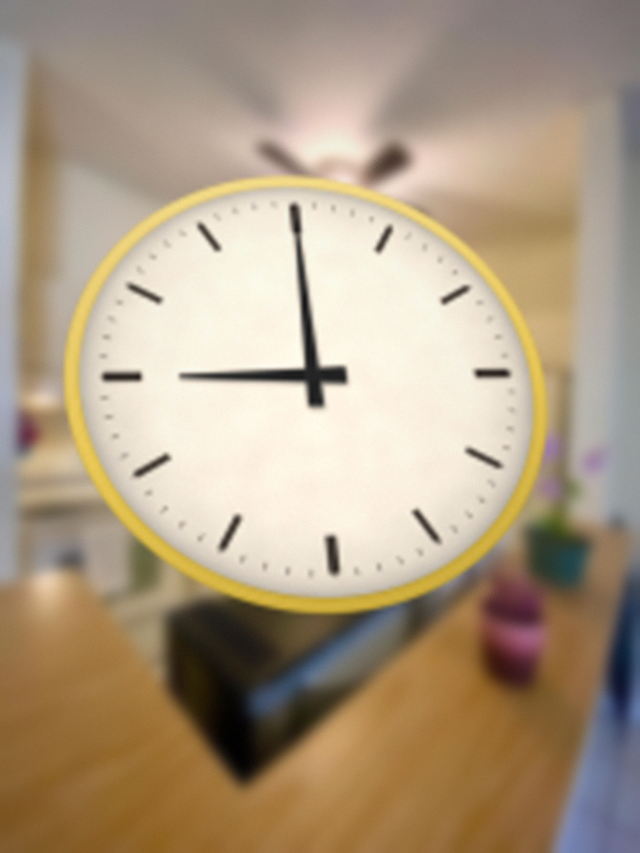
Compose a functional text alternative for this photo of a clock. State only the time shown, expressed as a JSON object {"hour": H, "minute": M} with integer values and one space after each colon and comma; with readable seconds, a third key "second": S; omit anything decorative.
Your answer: {"hour": 9, "minute": 0}
